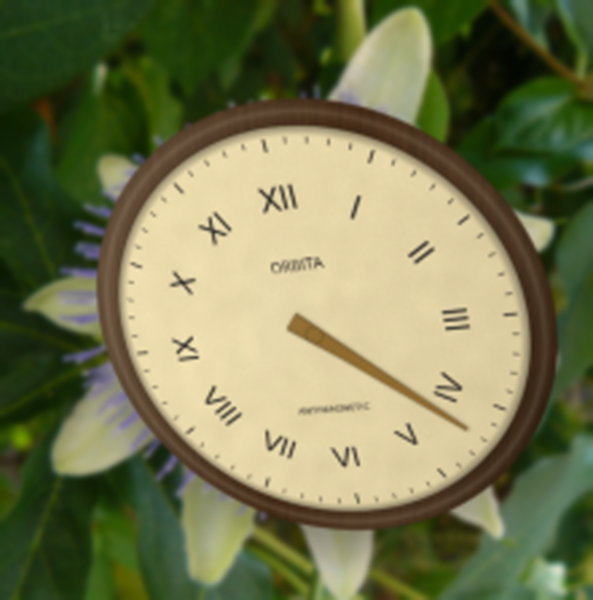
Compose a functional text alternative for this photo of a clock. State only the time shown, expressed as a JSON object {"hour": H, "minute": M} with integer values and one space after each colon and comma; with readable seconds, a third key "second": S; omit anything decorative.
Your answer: {"hour": 4, "minute": 22}
